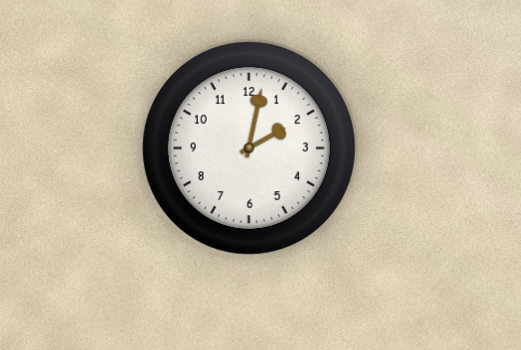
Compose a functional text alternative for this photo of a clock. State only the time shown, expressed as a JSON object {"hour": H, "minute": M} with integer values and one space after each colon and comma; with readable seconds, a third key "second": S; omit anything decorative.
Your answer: {"hour": 2, "minute": 2}
